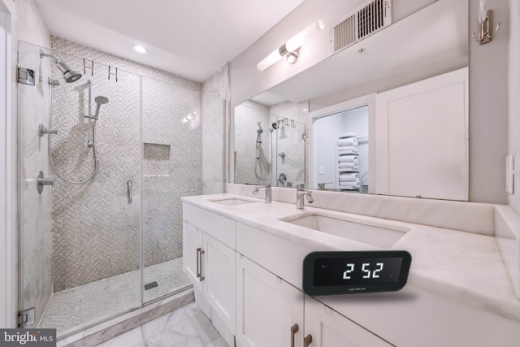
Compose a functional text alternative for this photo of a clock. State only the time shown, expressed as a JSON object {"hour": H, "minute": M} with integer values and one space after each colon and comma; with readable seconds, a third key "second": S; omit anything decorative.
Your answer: {"hour": 2, "minute": 52}
